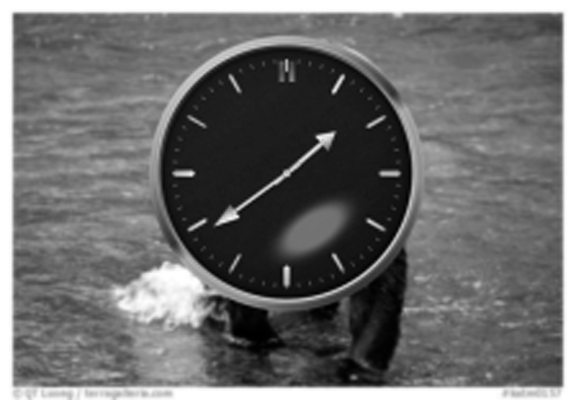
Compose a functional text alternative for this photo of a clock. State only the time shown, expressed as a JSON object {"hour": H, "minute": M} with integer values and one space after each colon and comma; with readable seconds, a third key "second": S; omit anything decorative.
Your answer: {"hour": 1, "minute": 39}
